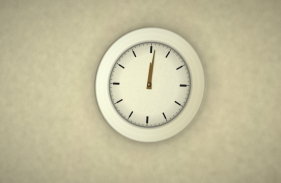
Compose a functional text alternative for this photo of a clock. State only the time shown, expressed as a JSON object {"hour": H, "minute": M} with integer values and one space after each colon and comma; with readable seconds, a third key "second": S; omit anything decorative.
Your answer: {"hour": 12, "minute": 1}
